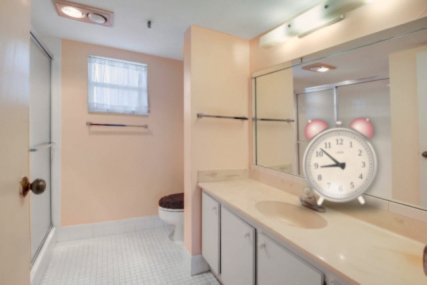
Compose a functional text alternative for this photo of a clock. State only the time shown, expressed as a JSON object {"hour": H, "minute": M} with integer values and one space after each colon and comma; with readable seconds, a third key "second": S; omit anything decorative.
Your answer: {"hour": 8, "minute": 52}
